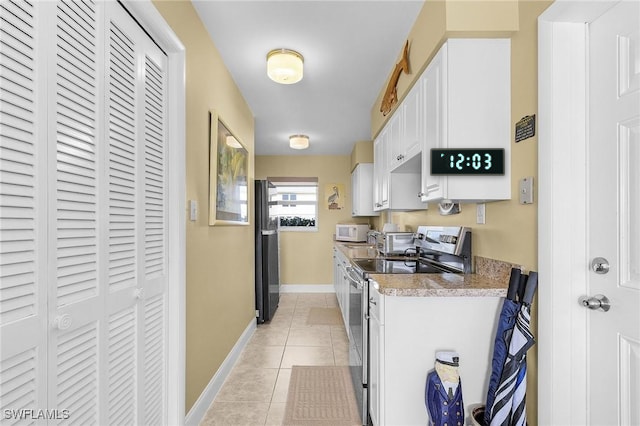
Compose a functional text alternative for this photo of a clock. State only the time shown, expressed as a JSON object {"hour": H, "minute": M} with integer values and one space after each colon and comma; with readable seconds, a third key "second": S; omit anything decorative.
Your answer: {"hour": 12, "minute": 3}
